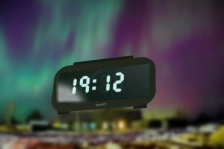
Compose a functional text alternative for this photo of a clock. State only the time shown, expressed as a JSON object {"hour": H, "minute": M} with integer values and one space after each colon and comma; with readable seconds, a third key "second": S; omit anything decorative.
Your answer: {"hour": 19, "minute": 12}
